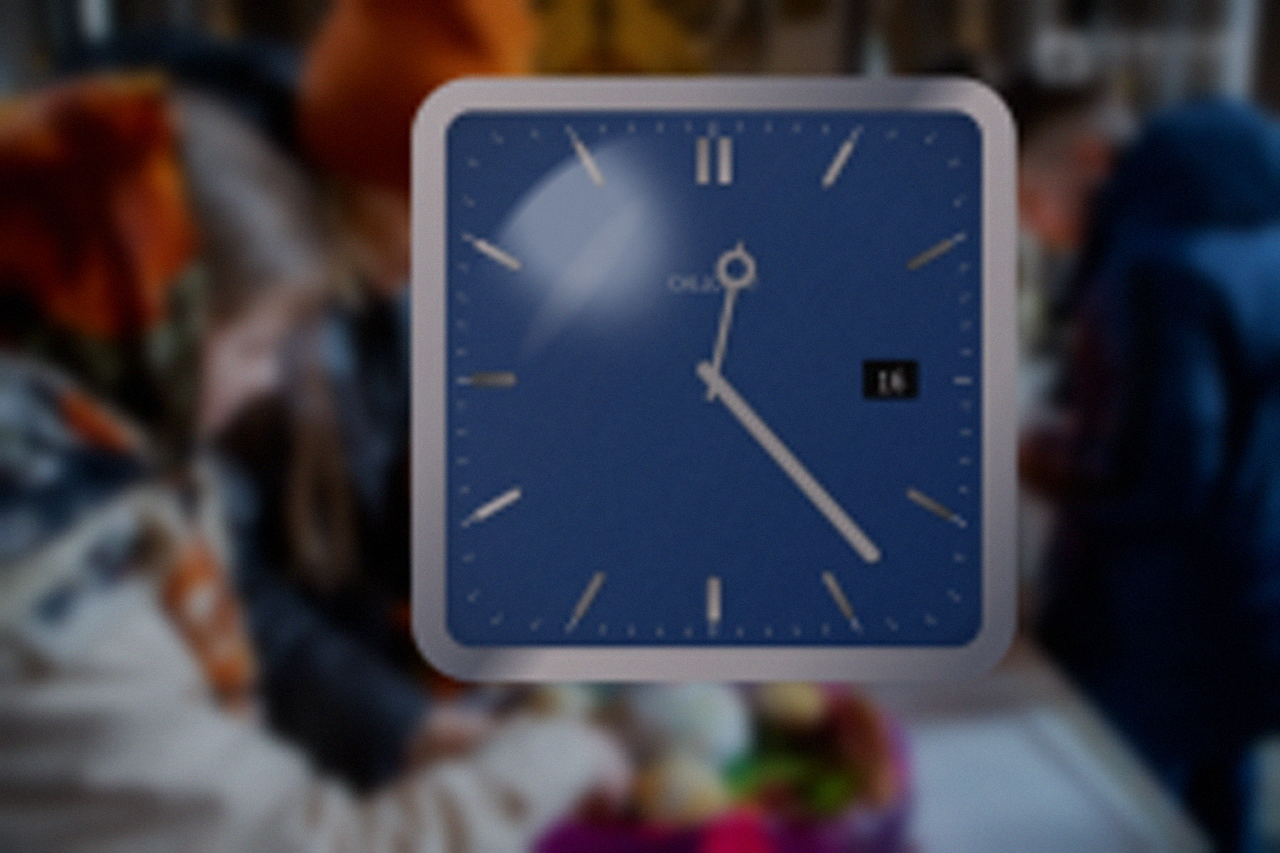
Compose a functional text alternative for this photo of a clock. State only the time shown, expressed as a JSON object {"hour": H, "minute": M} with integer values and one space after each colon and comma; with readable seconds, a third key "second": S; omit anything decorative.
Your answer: {"hour": 12, "minute": 23}
